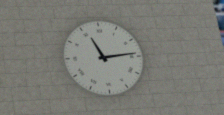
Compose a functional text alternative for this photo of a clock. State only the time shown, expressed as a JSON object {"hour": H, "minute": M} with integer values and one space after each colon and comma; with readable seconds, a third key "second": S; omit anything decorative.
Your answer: {"hour": 11, "minute": 14}
